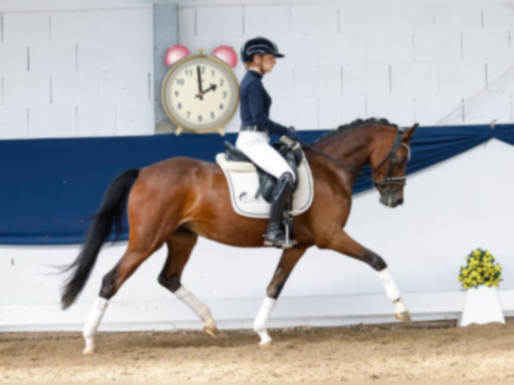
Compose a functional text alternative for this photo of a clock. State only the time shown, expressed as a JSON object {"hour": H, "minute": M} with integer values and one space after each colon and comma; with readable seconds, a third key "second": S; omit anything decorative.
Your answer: {"hour": 1, "minute": 59}
